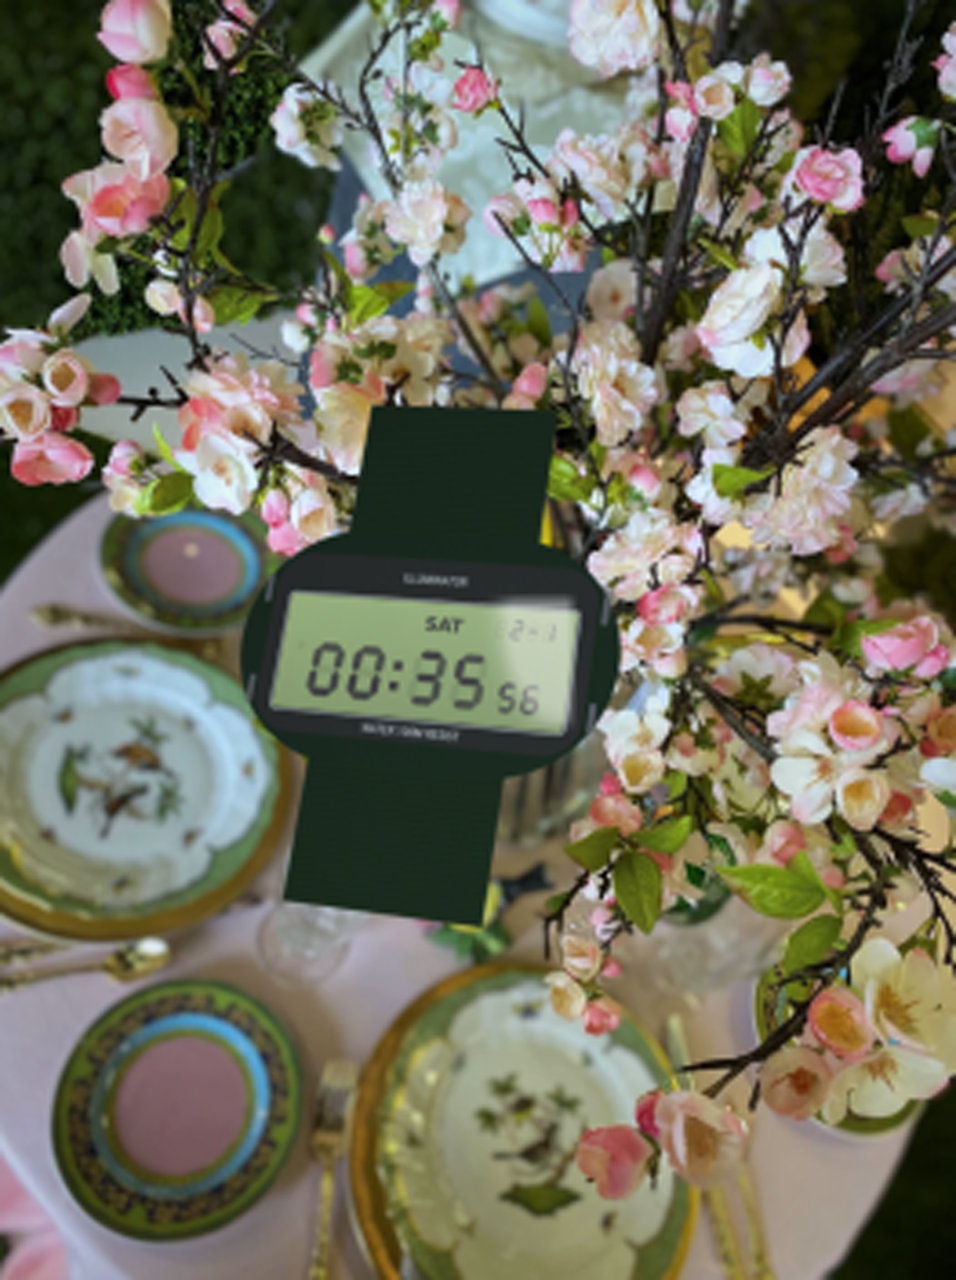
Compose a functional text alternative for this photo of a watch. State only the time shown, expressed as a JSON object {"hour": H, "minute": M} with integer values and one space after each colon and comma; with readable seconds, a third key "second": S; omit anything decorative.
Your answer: {"hour": 0, "minute": 35, "second": 56}
